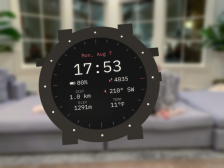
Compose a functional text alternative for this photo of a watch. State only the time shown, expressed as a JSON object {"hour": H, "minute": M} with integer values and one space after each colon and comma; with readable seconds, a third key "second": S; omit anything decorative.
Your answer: {"hour": 17, "minute": 53}
